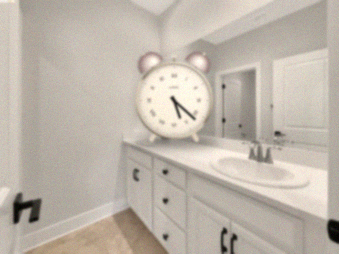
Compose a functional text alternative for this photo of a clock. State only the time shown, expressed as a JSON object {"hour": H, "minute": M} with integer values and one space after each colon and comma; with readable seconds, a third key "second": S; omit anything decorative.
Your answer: {"hour": 5, "minute": 22}
